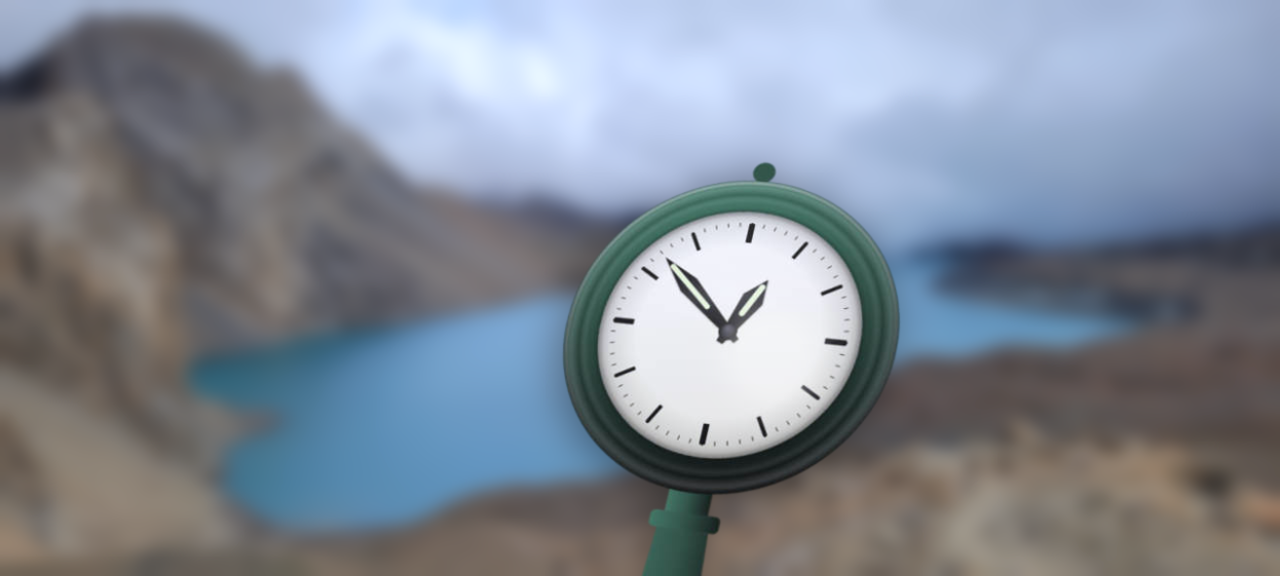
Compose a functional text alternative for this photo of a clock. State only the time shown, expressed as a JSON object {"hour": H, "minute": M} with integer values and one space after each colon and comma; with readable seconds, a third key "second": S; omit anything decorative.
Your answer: {"hour": 12, "minute": 52}
